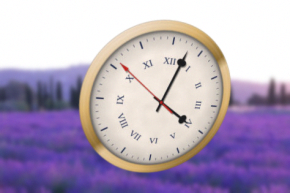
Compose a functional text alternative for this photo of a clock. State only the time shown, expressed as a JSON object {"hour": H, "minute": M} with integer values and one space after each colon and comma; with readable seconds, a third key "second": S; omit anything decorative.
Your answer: {"hour": 4, "minute": 2, "second": 51}
